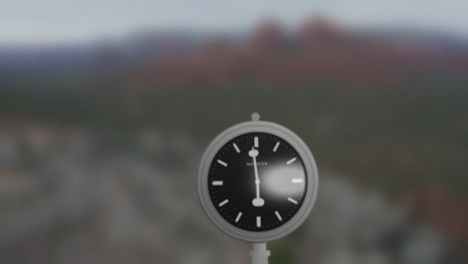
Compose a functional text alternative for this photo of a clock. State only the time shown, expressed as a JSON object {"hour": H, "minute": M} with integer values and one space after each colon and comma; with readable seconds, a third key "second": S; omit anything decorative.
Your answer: {"hour": 5, "minute": 59}
